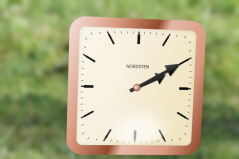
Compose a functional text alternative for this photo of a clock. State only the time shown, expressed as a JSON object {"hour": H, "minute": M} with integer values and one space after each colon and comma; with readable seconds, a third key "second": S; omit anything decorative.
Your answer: {"hour": 2, "minute": 10}
